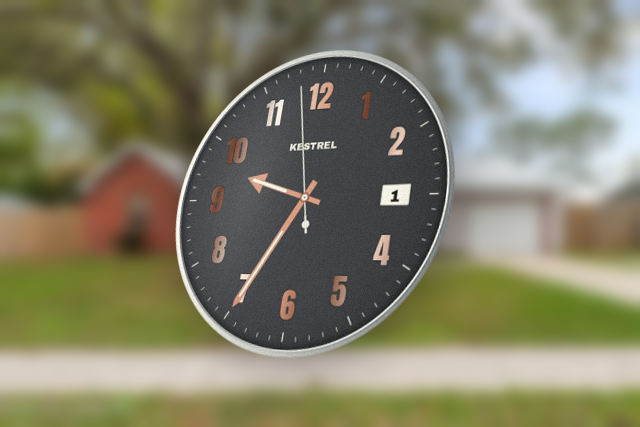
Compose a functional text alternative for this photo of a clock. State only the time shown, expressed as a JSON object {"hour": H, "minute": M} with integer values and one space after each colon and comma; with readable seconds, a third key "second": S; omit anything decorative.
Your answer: {"hour": 9, "minute": 34, "second": 58}
